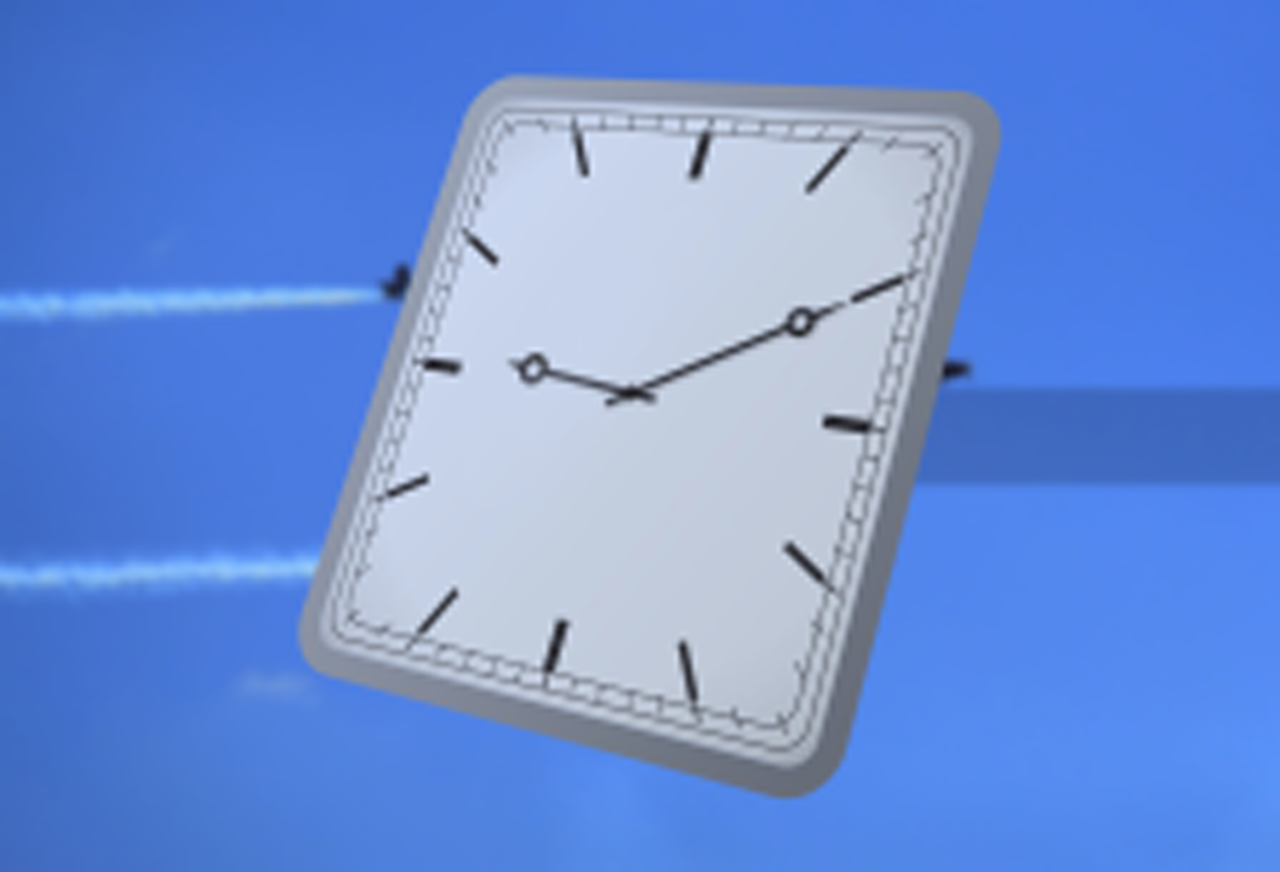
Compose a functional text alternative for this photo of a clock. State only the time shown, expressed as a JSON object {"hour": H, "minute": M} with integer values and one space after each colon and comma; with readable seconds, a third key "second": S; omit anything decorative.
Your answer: {"hour": 9, "minute": 10}
